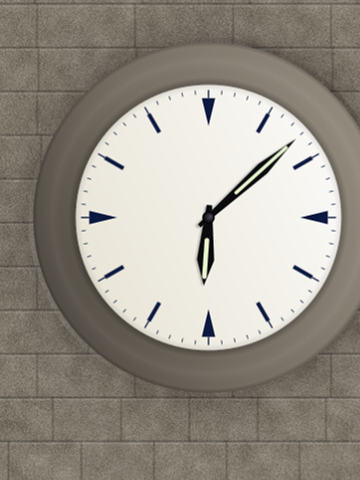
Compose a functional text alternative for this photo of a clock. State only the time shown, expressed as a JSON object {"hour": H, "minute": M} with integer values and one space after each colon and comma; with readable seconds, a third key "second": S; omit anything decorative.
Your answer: {"hour": 6, "minute": 8}
